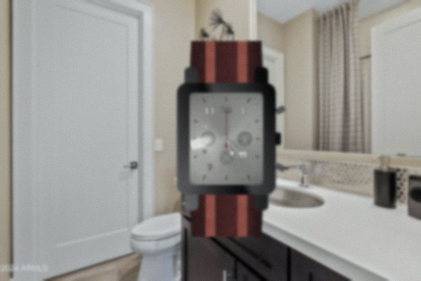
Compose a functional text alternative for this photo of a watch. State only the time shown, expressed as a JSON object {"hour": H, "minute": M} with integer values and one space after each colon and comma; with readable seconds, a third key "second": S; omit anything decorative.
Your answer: {"hour": 5, "minute": 23}
